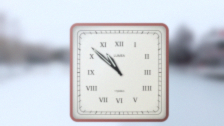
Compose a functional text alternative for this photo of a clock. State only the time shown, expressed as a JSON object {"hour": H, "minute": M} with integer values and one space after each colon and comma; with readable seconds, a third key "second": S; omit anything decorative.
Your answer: {"hour": 10, "minute": 52}
